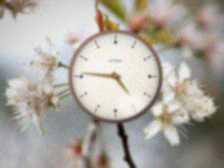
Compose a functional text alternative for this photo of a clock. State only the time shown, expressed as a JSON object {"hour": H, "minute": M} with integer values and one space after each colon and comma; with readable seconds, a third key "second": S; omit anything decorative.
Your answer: {"hour": 4, "minute": 46}
